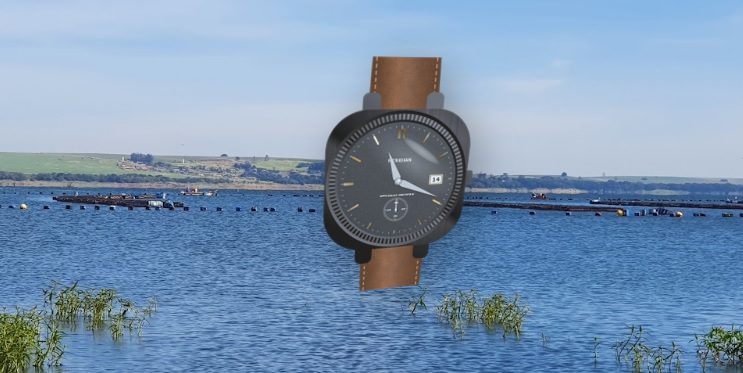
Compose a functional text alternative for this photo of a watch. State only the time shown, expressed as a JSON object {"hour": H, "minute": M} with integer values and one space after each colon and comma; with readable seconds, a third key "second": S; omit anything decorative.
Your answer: {"hour": 11, "minute": 19}
